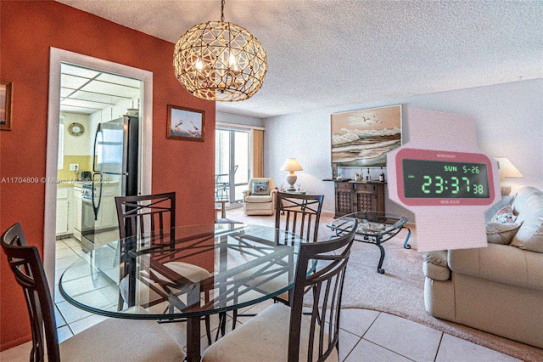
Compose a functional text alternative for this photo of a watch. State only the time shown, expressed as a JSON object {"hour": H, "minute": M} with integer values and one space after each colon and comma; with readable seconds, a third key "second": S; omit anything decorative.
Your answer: {"hour": 23, "minute": 37, "second": 38}
